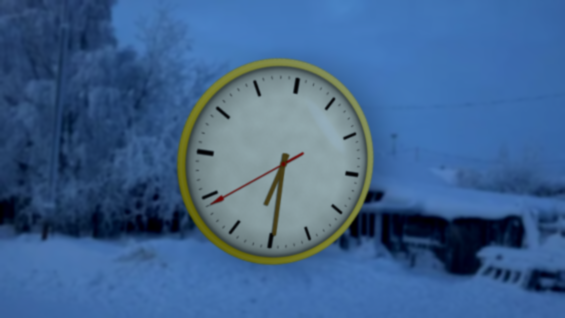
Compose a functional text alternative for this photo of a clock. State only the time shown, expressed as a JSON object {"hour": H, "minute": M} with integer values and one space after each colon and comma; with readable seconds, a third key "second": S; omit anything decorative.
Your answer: {"hour": 6, "minute": 29, "second": 39}
